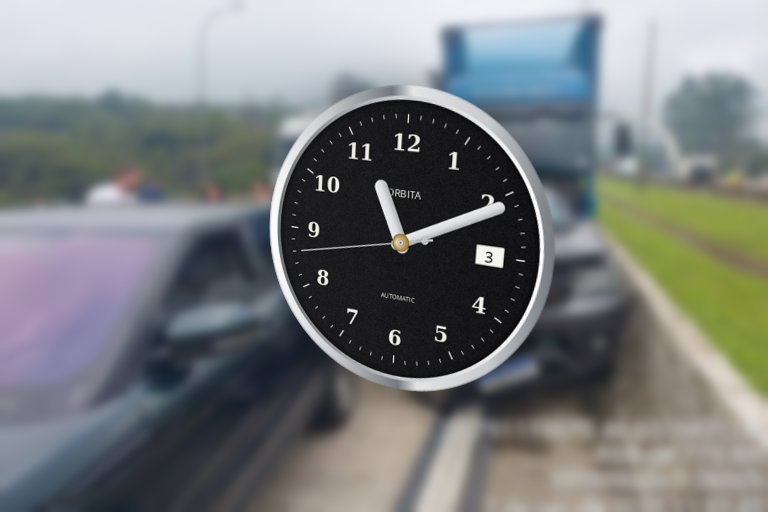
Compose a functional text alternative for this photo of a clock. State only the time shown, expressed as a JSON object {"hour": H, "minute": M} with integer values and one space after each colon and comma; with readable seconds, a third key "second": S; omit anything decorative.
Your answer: {"hour": 11, "minute": 10, "second": 43}
